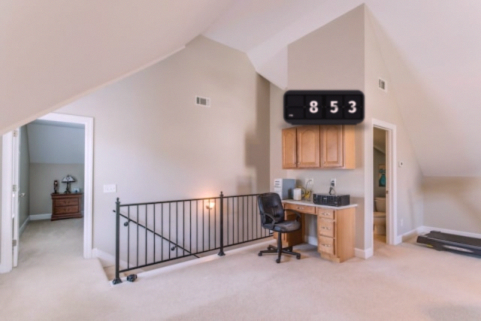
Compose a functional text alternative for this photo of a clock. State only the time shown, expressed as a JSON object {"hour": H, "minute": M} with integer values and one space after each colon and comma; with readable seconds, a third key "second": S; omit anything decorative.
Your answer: {"hour": 8, "minute": 53}
